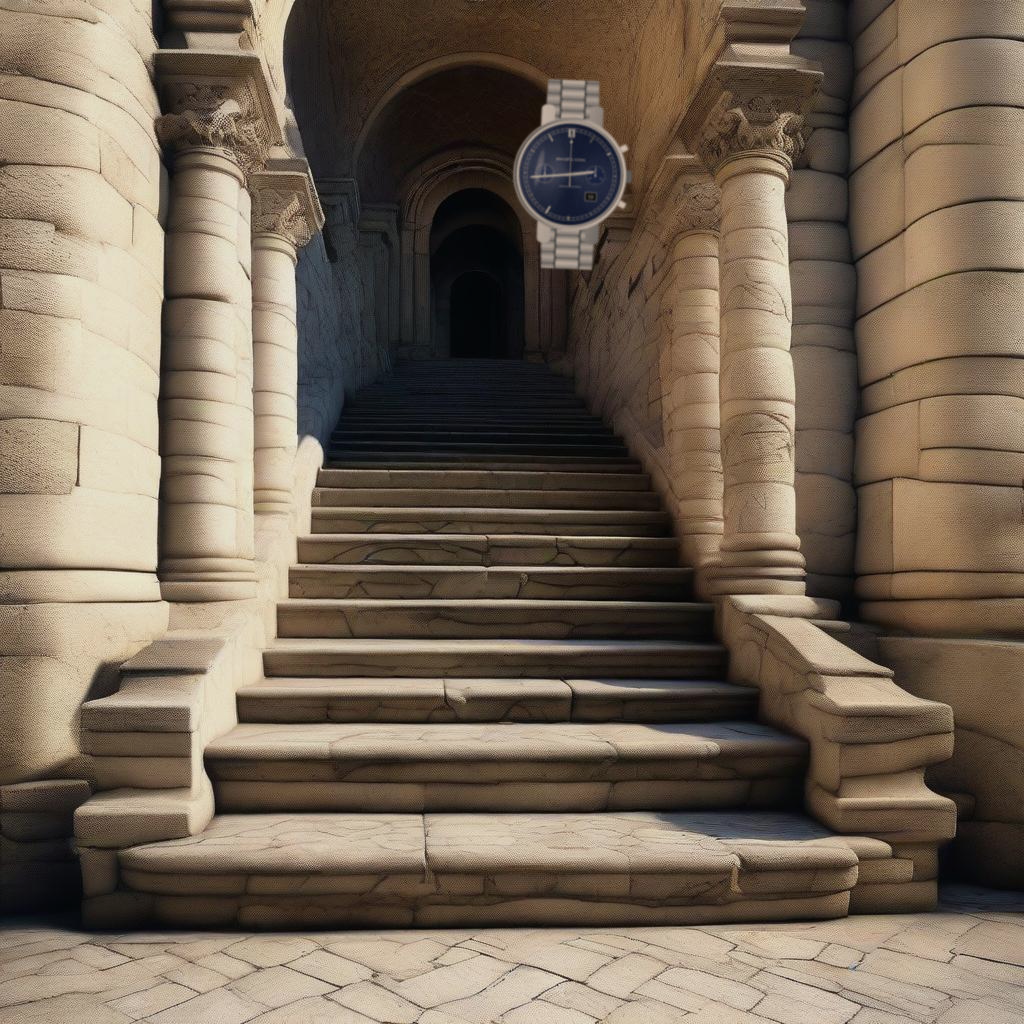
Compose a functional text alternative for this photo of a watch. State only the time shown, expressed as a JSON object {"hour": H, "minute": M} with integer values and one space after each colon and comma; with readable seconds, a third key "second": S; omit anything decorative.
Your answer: {"hour": 2, "minute": 44}
